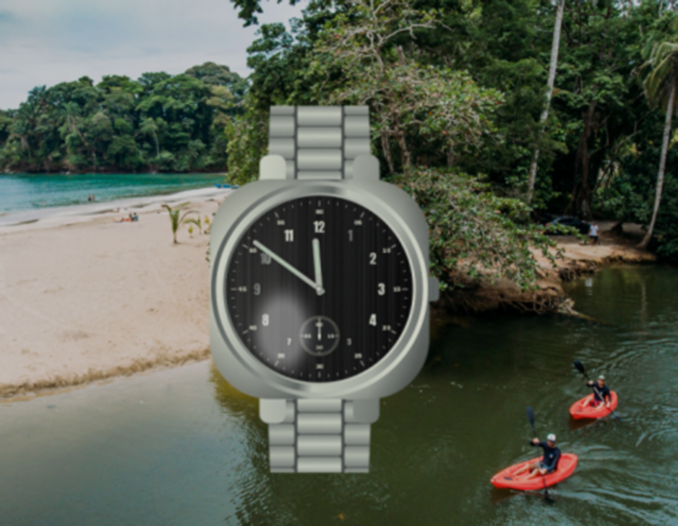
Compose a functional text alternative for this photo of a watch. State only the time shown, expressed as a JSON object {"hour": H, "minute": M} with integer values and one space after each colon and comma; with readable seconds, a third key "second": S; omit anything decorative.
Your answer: {"hour": 11, "minute": 51}
